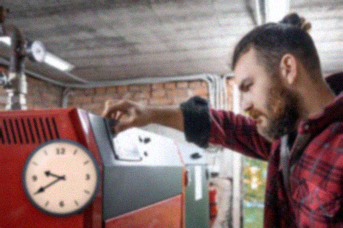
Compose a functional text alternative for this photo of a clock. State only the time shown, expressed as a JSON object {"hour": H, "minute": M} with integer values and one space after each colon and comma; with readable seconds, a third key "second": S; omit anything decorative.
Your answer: {"hour": 9, "minute": 40}
